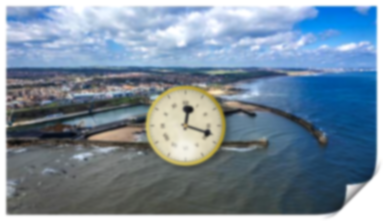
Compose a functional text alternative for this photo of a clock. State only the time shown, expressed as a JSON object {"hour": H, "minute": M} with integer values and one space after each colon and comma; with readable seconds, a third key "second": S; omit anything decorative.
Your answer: {"hour": 12, "minute": 18}
